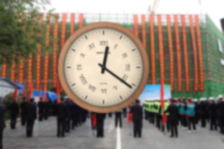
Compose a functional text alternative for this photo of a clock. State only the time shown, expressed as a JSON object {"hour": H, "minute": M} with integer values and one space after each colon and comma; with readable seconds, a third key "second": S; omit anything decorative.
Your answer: {"hour": 12, "minute": 21}
